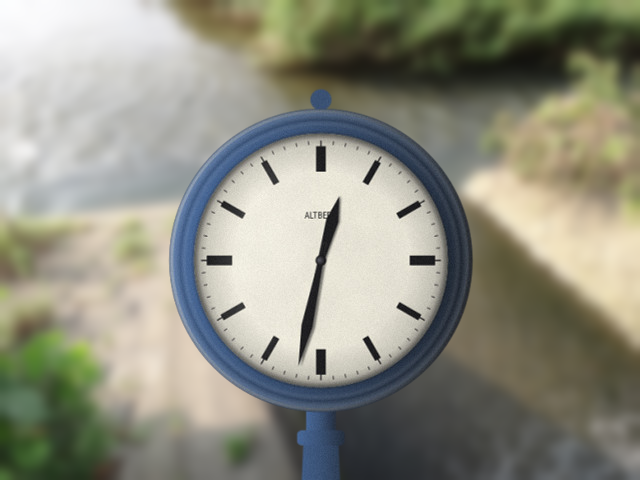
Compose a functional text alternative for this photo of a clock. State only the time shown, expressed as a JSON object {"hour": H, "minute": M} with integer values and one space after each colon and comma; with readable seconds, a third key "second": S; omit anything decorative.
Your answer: {"hour": 12, "minute": 32}
